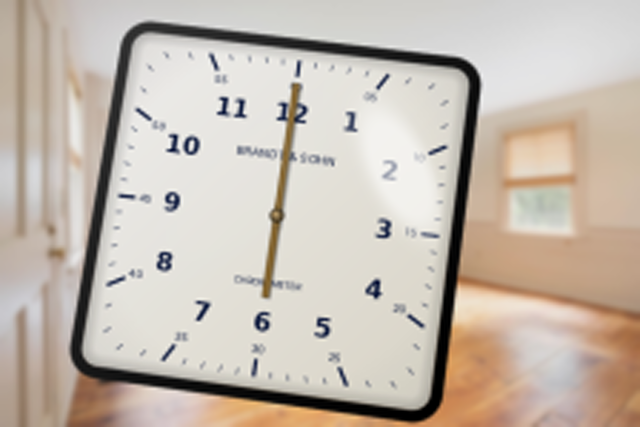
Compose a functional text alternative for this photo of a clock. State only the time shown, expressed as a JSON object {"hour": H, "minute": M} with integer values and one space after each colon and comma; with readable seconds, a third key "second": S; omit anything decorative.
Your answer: {"hour": 6, "minute": 0}
